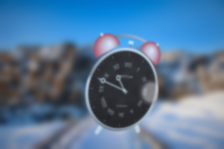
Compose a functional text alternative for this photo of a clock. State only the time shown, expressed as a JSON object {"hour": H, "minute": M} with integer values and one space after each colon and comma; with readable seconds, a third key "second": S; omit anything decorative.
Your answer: {"hour": 10, "minute": 48}
